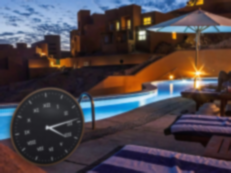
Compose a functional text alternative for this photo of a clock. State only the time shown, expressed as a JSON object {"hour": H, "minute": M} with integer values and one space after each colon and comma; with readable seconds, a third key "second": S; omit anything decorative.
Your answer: {"hour": 4, "minute": 14}
